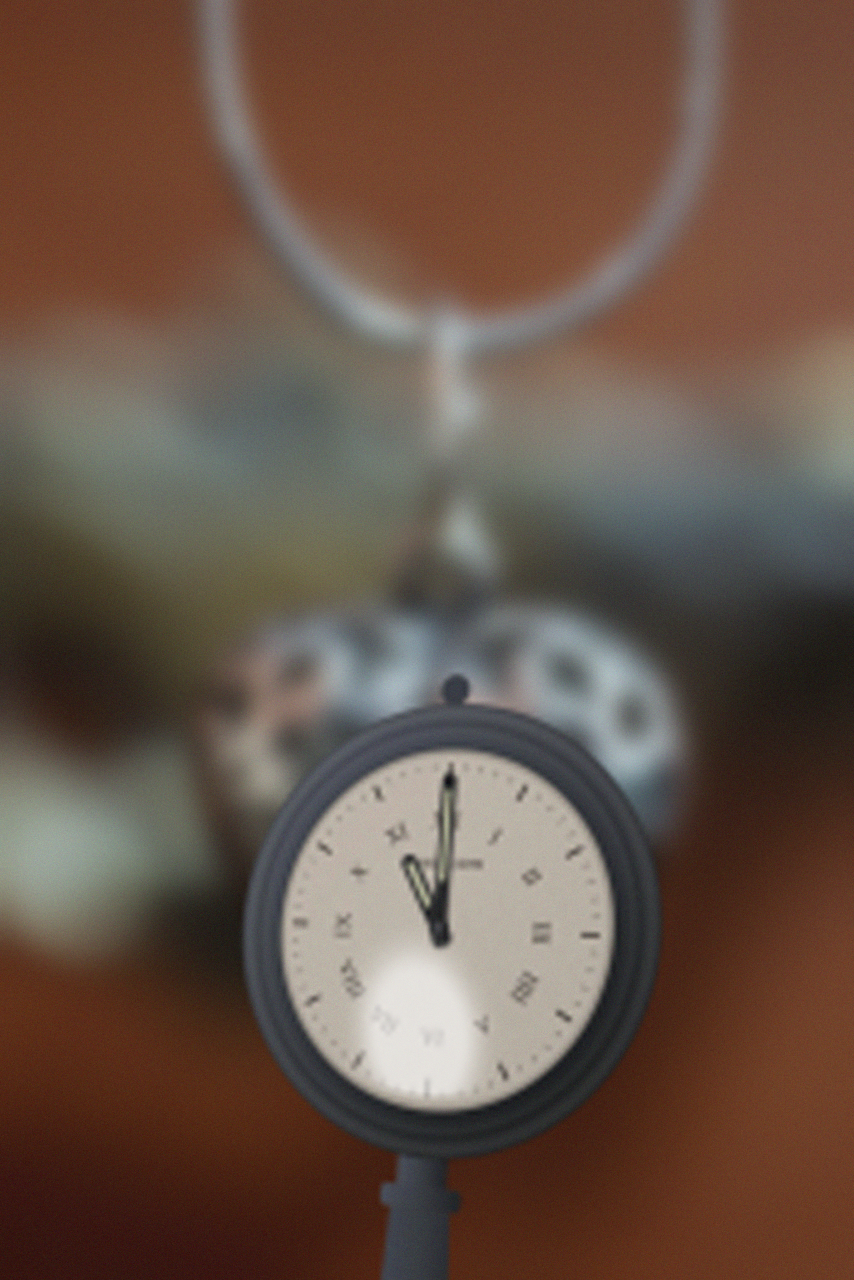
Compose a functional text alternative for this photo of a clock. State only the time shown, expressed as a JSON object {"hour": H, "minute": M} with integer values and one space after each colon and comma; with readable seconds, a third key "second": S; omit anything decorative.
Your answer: {"hour": 11, "minute": 0}
